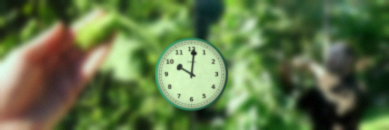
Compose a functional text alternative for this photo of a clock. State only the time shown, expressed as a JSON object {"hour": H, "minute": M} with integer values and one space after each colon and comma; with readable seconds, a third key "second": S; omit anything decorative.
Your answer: {"hour": 10, "minute": 1}
